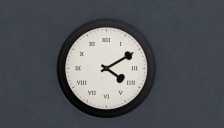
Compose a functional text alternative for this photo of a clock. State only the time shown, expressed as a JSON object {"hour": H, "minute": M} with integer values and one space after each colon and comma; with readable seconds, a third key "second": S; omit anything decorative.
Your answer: {"hour": 4, "minute": 10}
